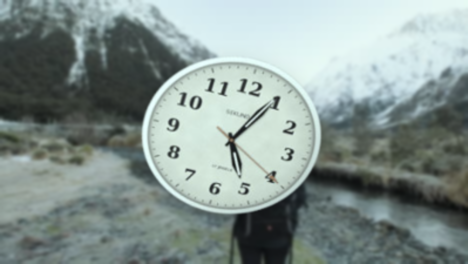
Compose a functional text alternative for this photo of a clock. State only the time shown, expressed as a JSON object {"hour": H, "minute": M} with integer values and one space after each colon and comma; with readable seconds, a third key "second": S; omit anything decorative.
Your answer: {"hour": 5, "minute": 4, "second": 20}
